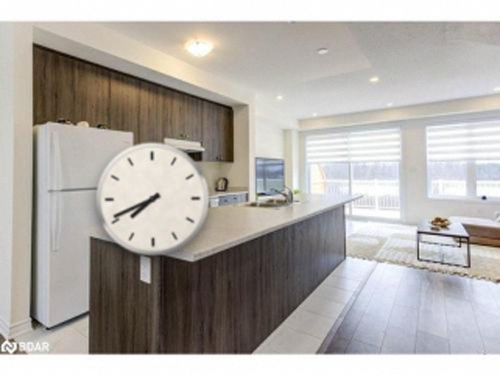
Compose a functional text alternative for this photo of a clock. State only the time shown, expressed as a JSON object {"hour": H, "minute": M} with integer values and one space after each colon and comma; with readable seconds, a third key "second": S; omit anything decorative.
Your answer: {"hour": 7, "minute": 41}
